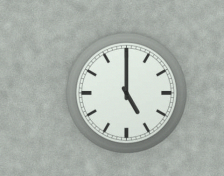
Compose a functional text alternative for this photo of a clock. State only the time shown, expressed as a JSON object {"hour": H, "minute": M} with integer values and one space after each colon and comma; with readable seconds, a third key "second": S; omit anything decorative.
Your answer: {"hour": 5, "minute": 0}
